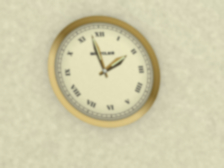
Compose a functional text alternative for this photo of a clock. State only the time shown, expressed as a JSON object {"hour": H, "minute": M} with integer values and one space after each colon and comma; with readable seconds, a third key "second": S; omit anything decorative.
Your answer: {"hour": 1, "minute": 58}
